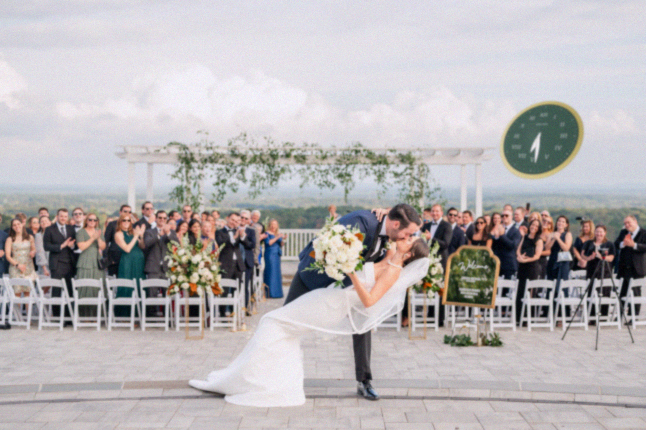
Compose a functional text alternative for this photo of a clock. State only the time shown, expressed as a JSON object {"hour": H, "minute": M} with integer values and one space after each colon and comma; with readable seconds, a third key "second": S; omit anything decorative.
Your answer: {"hour": 6, "minute": 29}
